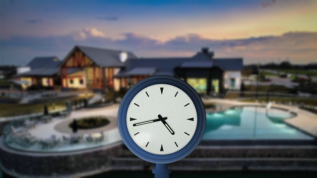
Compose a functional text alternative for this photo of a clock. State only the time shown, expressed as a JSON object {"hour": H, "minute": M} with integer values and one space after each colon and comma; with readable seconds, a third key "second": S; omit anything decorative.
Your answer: {"hour": 4, "minute": 43}
